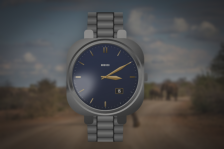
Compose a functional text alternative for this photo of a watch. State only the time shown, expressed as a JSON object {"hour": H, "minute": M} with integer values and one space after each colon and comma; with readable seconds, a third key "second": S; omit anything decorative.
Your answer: {"hour": 3, "minute": 10}
